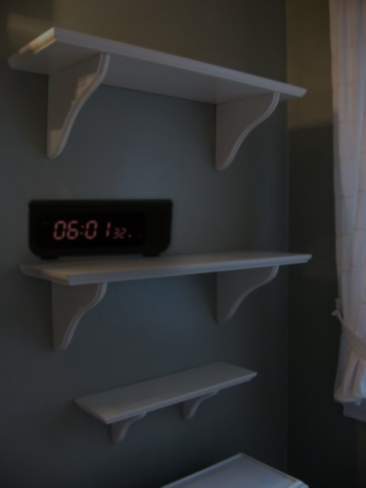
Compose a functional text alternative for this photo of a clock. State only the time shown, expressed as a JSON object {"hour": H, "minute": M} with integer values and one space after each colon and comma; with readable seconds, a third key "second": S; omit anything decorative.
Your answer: {"hour": 6, "minute": 1}
